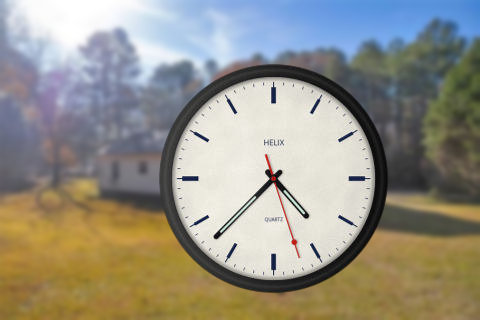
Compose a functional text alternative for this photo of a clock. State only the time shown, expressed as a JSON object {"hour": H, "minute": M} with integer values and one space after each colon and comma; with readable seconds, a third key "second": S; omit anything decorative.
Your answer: {"hour": 4, "minute": 37, "second": 27}
